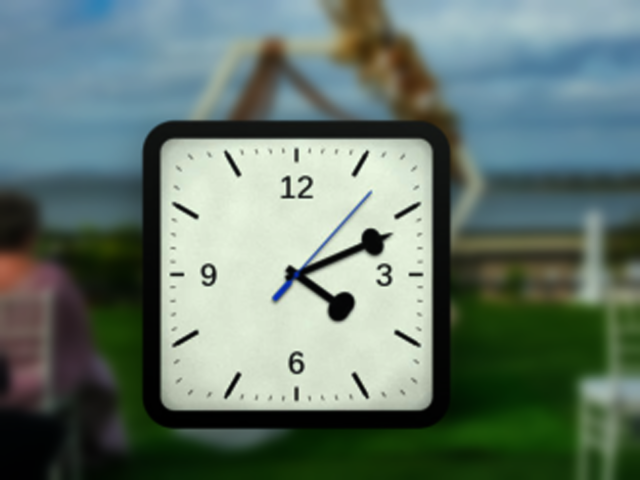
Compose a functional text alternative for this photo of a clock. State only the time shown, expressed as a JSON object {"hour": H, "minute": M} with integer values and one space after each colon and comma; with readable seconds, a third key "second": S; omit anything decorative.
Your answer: {"hour": 4, "minute": 11, "second": 7}
